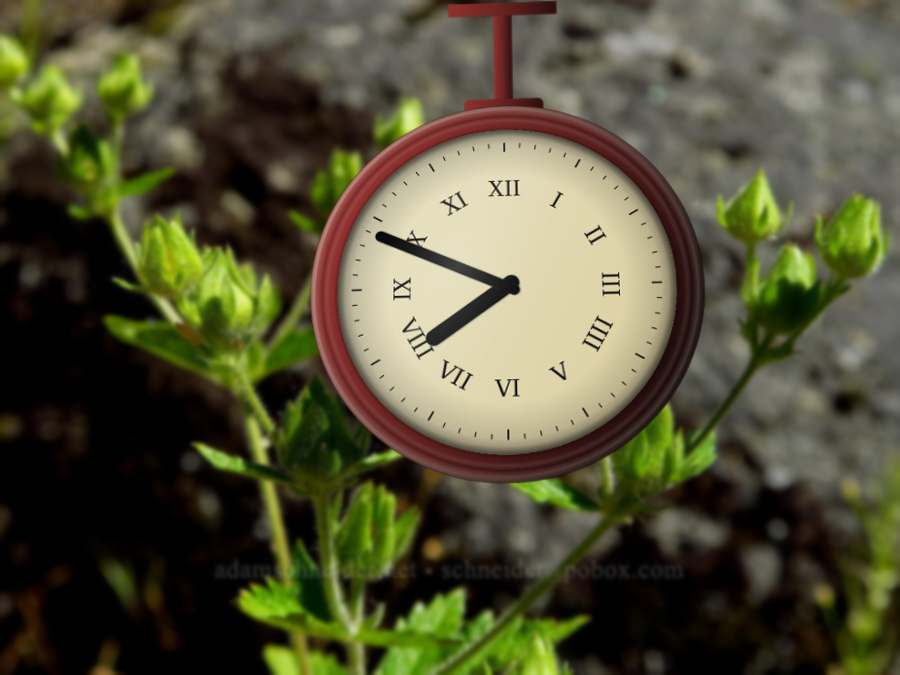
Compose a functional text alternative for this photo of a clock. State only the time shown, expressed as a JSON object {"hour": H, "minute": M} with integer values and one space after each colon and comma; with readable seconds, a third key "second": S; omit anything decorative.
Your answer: {"hour": 7, "minute": 49}
